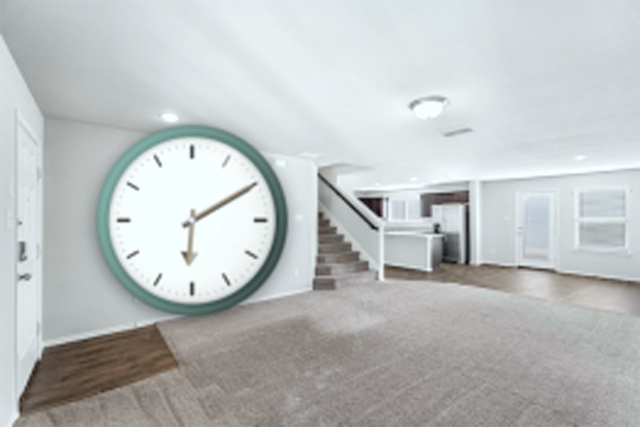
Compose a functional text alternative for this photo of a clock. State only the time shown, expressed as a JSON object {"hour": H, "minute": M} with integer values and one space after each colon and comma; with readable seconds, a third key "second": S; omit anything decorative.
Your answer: {"hour": 6, "minute": 10}
